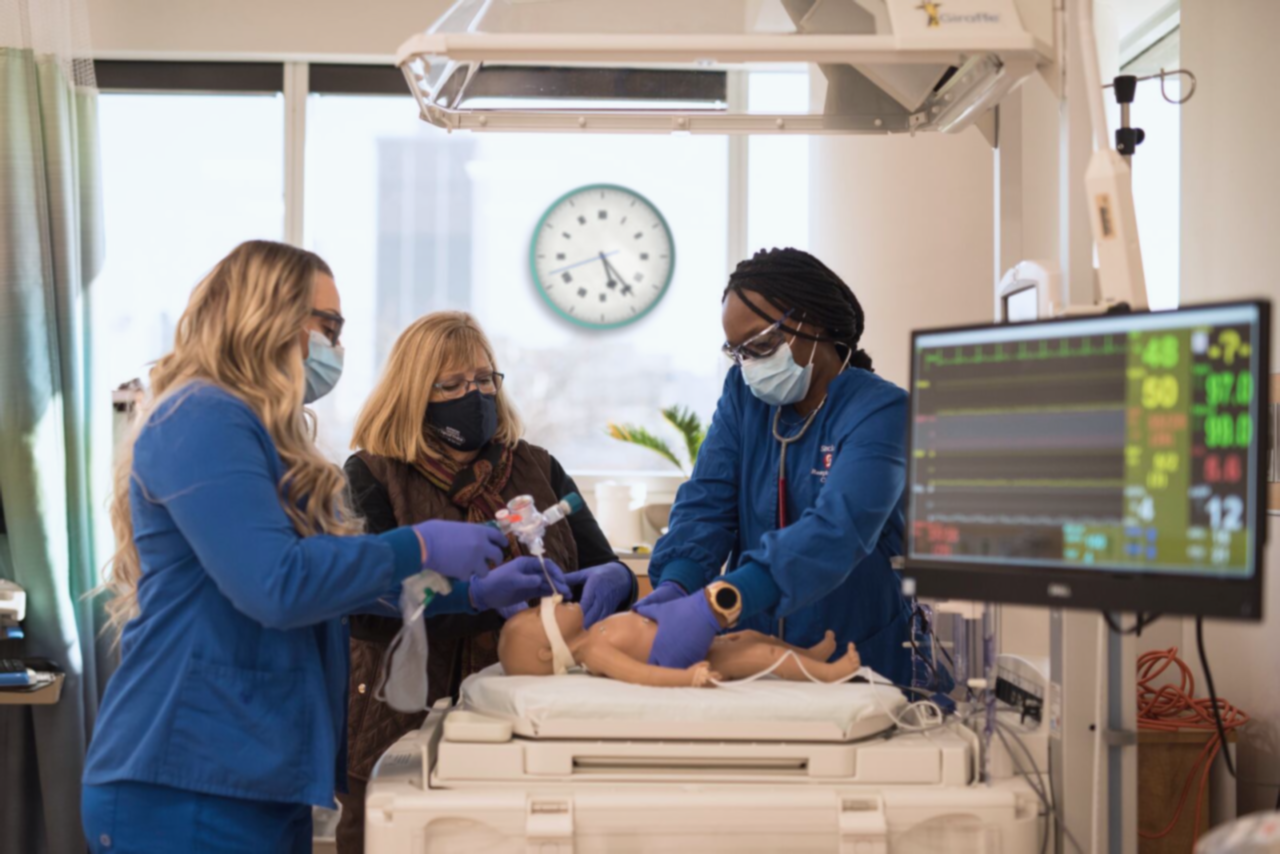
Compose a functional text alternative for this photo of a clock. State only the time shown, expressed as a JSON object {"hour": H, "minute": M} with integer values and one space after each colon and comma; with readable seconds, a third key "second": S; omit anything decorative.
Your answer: {"hour": 5, "minute": 23, "second": 42}
